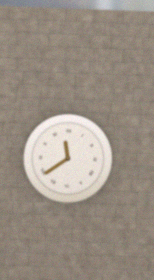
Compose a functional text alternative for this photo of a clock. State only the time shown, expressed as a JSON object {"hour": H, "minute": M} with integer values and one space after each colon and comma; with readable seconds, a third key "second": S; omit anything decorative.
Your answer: {"hour": 11, "minute": 39}
